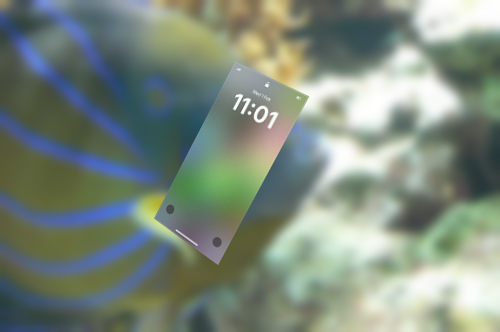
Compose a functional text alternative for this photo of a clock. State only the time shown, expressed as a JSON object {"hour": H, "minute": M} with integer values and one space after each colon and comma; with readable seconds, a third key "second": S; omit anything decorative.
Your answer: {"hour": 11, "minute": 1}
